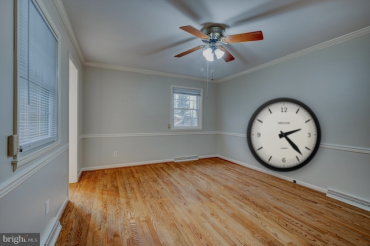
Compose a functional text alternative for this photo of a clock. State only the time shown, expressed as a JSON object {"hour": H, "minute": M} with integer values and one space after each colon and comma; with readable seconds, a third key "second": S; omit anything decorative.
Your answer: {"hour": 2, "minute": 23}
